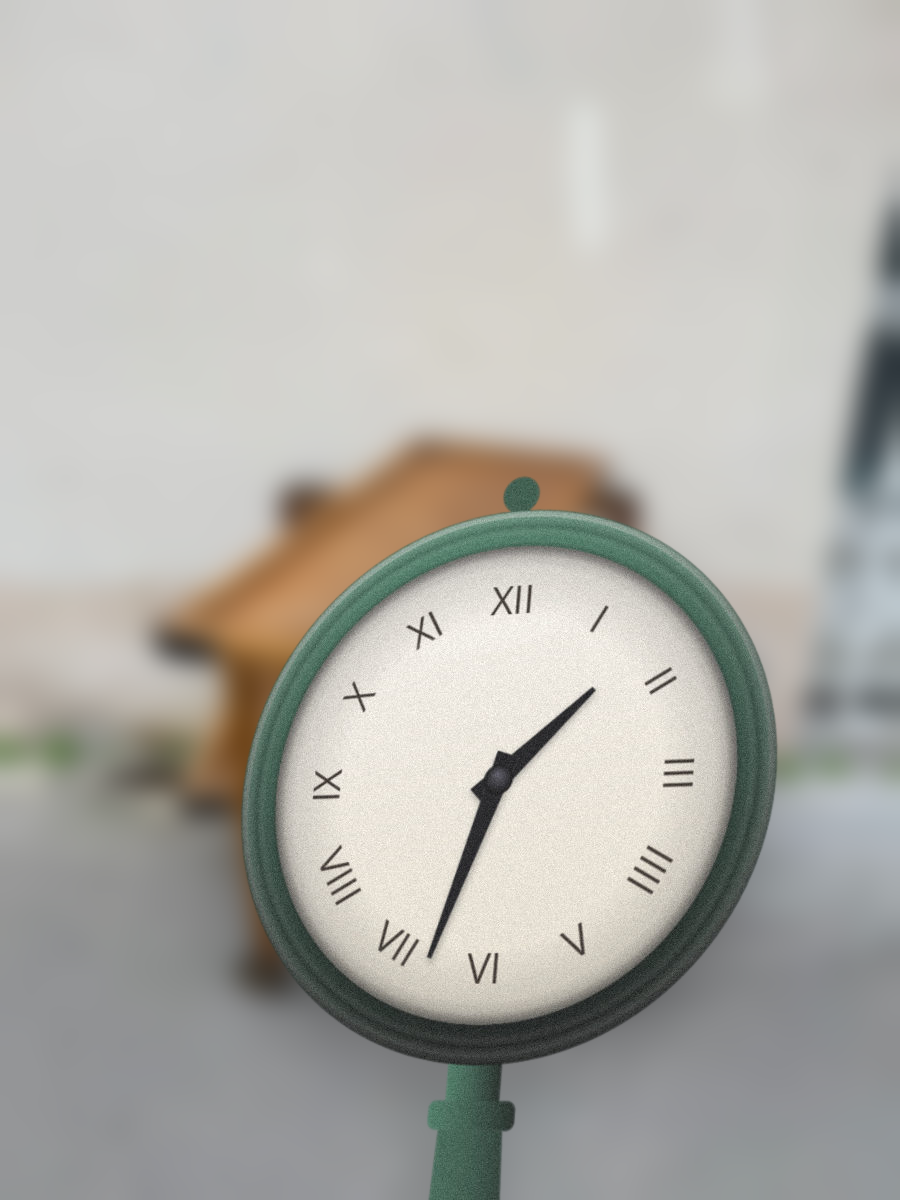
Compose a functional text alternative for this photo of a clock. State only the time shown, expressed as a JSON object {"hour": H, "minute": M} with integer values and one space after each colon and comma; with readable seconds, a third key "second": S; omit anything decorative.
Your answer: {"hour": 1, "minute": 33}
